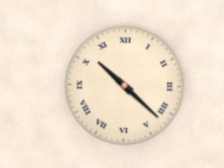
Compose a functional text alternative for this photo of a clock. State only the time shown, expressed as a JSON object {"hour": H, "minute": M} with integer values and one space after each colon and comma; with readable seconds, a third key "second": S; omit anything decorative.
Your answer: {"hour": 10, "minute": 22}
